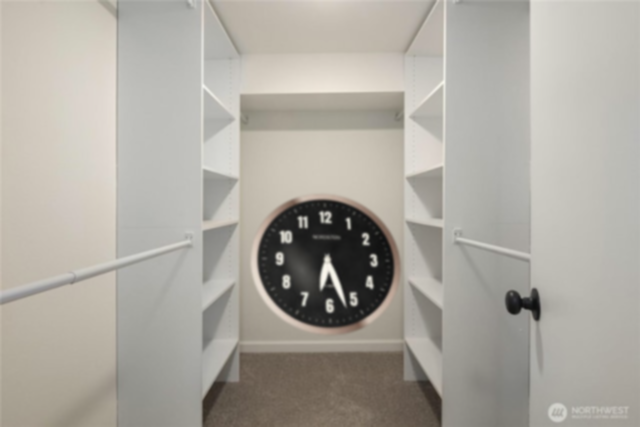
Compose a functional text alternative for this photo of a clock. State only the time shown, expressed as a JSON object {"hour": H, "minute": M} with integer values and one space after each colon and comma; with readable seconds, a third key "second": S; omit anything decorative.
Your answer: {"hour": 6, "minute": 27}
